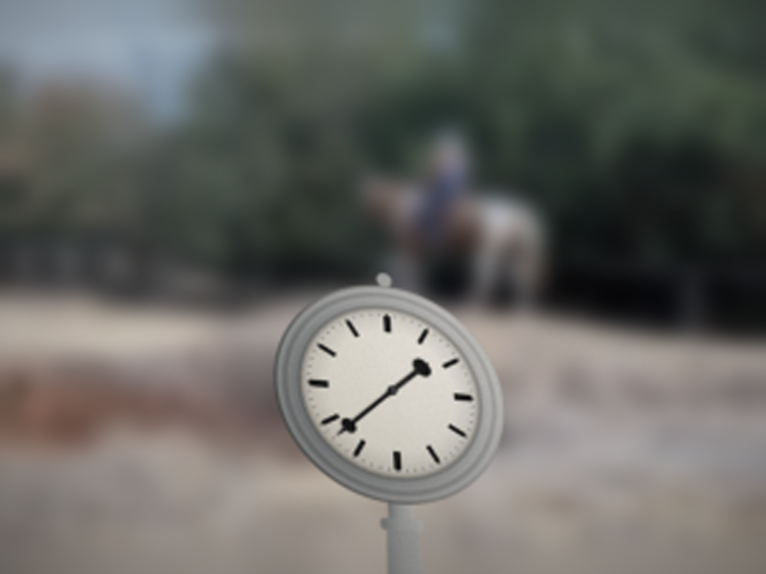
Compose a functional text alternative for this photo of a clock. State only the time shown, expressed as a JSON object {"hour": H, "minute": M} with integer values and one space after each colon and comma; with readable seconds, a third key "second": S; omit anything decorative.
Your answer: {"hour": 1, "minute": 38}
